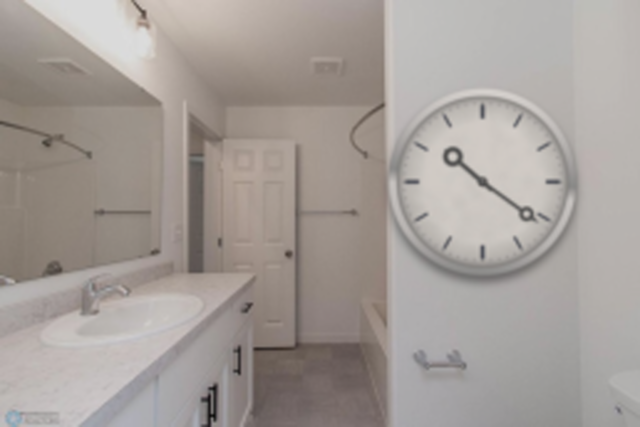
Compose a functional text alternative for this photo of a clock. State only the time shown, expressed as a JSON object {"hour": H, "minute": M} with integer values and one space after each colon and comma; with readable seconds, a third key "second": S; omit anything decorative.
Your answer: {"hour": 10, "minute": 21}
